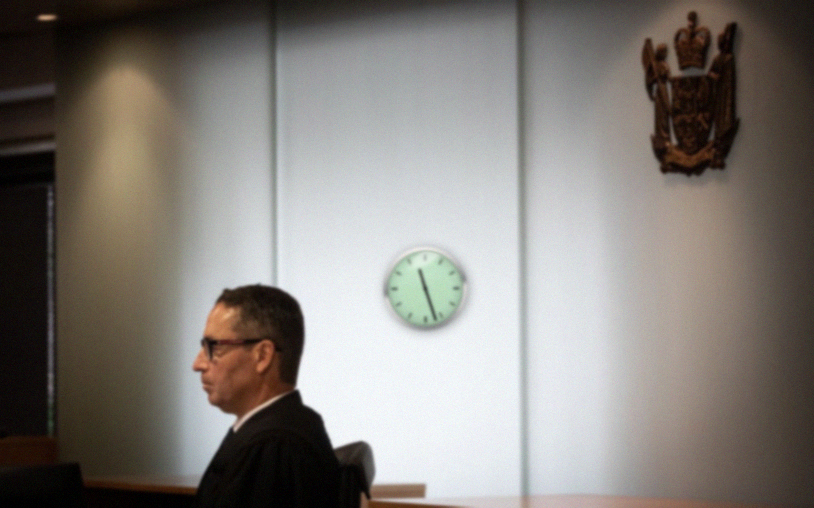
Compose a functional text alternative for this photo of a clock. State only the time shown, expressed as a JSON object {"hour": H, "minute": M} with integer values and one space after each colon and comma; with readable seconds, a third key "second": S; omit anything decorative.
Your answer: {"hour": 11, "minute": 27}
